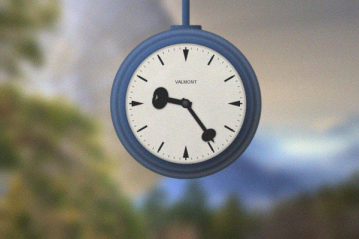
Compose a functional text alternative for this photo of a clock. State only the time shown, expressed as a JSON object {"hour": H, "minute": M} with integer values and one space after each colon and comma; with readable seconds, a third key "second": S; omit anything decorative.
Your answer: {"hour": 9, "minute": 24}
